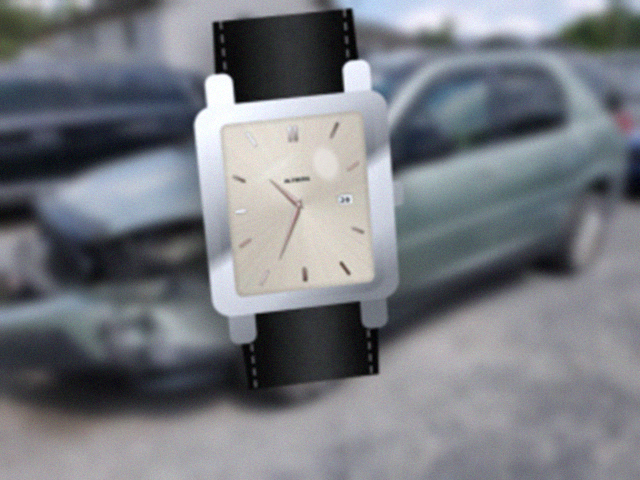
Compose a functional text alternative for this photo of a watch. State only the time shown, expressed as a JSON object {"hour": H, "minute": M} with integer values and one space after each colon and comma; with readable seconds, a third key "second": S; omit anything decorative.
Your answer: {"hour": 10, "minute": 34}
